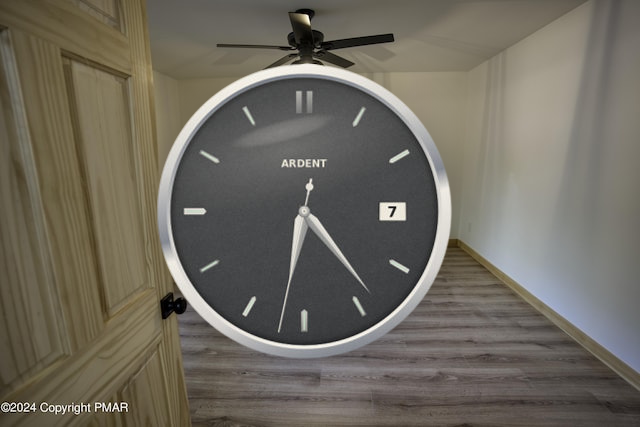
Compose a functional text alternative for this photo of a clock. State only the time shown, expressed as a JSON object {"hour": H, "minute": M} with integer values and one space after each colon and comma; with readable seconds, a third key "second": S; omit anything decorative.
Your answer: {"hour": 6, "minute": 23, "second": 32}
